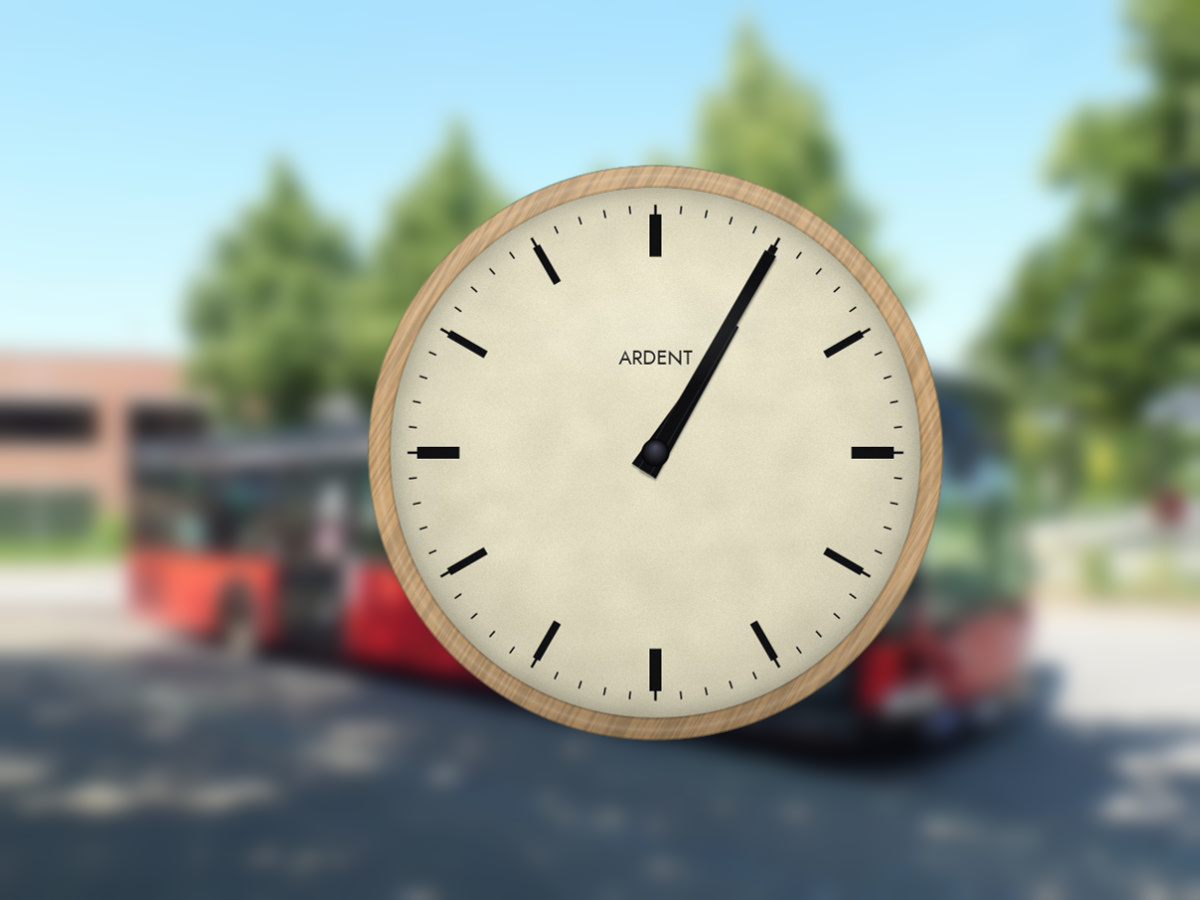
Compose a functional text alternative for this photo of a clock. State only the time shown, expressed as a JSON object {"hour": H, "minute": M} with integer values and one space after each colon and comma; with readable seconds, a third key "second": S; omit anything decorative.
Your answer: {"hour": 1, "minute": 5}
